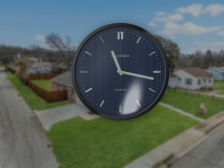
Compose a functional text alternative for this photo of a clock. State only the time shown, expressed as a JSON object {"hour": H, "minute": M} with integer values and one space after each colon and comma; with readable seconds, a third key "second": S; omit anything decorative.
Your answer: {"hour": 11, "minute": 17}
